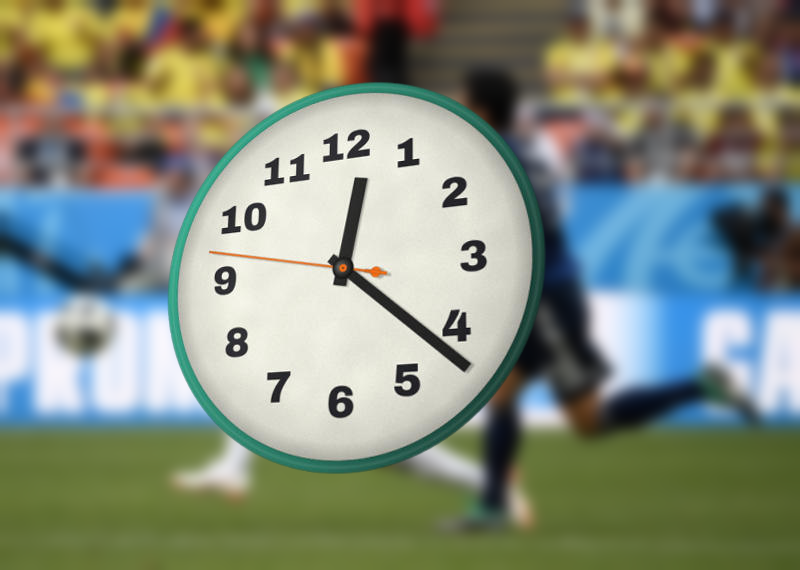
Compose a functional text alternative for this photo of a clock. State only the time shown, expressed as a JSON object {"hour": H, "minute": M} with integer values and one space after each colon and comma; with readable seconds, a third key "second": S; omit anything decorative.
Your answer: {"hour": 12, "minute": 21, "second": 47}
